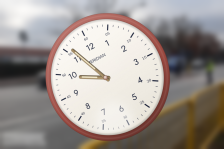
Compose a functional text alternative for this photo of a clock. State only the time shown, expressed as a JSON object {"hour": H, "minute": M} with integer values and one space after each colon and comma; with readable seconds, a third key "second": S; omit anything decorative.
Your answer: {"hour": 9, "minute": 56}
